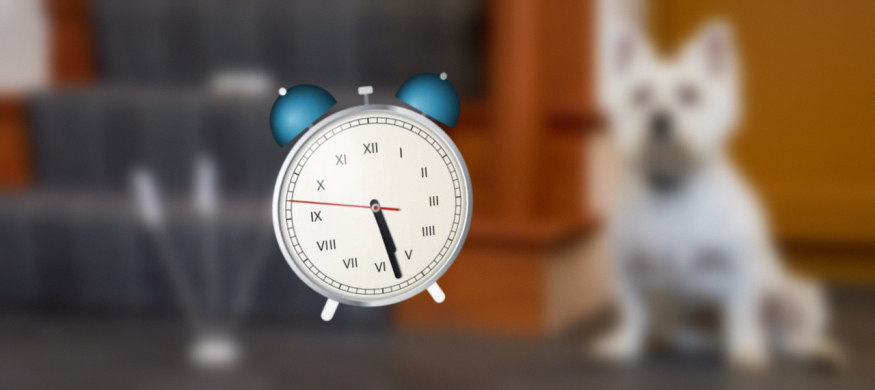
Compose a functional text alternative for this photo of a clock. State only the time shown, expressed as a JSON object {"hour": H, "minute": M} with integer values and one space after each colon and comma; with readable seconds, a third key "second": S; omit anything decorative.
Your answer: {"hour": 5, "minute": 27, "second": 47}
